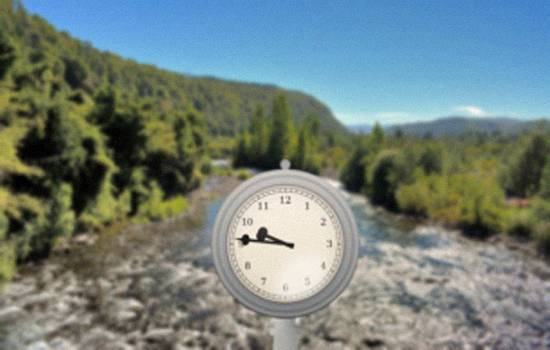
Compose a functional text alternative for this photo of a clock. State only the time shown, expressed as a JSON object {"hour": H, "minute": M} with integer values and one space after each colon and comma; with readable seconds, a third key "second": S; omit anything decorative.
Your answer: {"hour": 9, "minute": 46}
